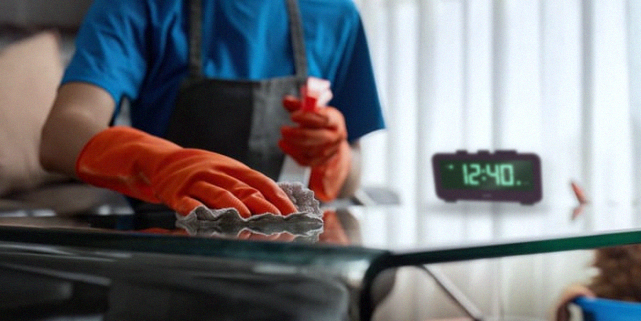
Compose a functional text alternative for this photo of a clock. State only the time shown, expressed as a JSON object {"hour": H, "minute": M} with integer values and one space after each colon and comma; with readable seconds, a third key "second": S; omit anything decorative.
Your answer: {"hour": 12, "minute": 40}
